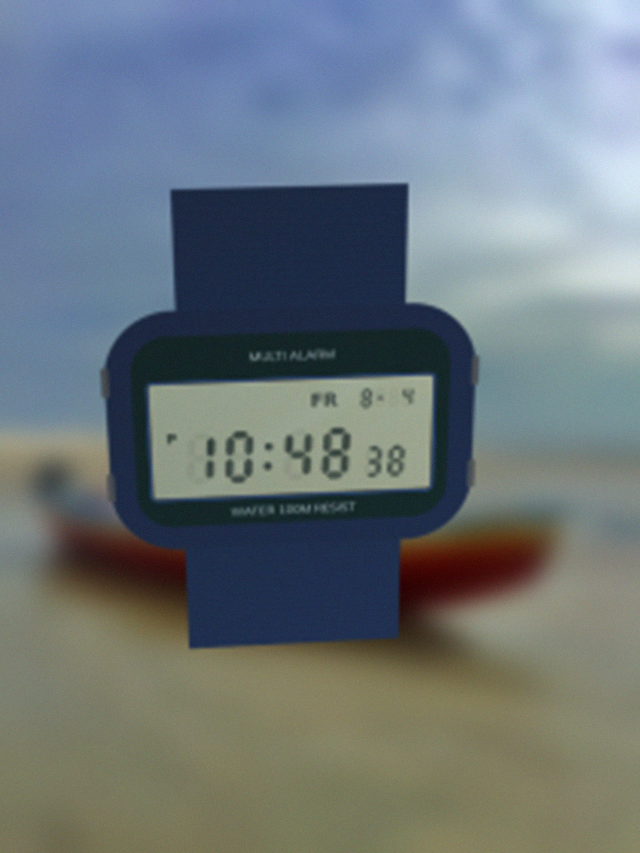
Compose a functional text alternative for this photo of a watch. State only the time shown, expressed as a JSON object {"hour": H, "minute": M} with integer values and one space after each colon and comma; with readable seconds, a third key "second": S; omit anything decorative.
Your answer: {"hour": 10, "minute": 48, "second": 38}
